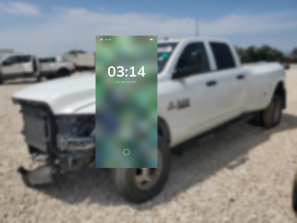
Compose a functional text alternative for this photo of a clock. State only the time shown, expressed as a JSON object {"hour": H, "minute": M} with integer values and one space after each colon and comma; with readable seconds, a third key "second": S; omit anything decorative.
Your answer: {"hour": 3, "minute": 14}
